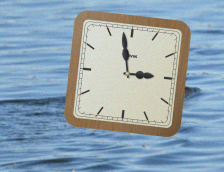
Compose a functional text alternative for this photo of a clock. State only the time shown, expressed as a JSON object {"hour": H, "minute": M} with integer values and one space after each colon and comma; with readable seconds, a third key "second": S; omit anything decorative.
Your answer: {"hour": 2, "minute": 58}
